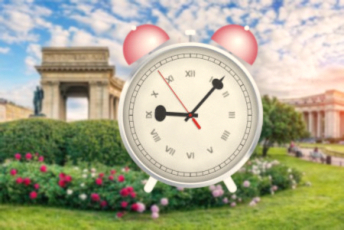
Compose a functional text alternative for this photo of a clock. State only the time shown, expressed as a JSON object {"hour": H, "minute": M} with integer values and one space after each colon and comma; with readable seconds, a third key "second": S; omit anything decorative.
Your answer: {"hour": 9, "minute": 6, "second": 54}
